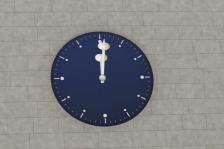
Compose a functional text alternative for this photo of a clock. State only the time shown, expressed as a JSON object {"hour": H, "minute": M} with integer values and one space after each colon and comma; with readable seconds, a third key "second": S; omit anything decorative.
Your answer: {"hour": 12, "minute": 1}
